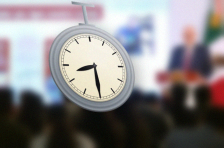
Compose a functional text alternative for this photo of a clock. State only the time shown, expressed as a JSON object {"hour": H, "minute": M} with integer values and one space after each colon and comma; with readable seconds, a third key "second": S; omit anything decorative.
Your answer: {"hour": 8, "minute": 30}
